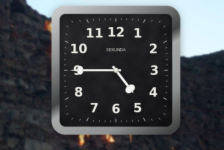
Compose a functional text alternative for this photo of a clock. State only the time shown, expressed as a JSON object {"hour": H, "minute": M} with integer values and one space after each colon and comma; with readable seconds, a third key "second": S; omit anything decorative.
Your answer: {"hour": 4, "minute": 45}
